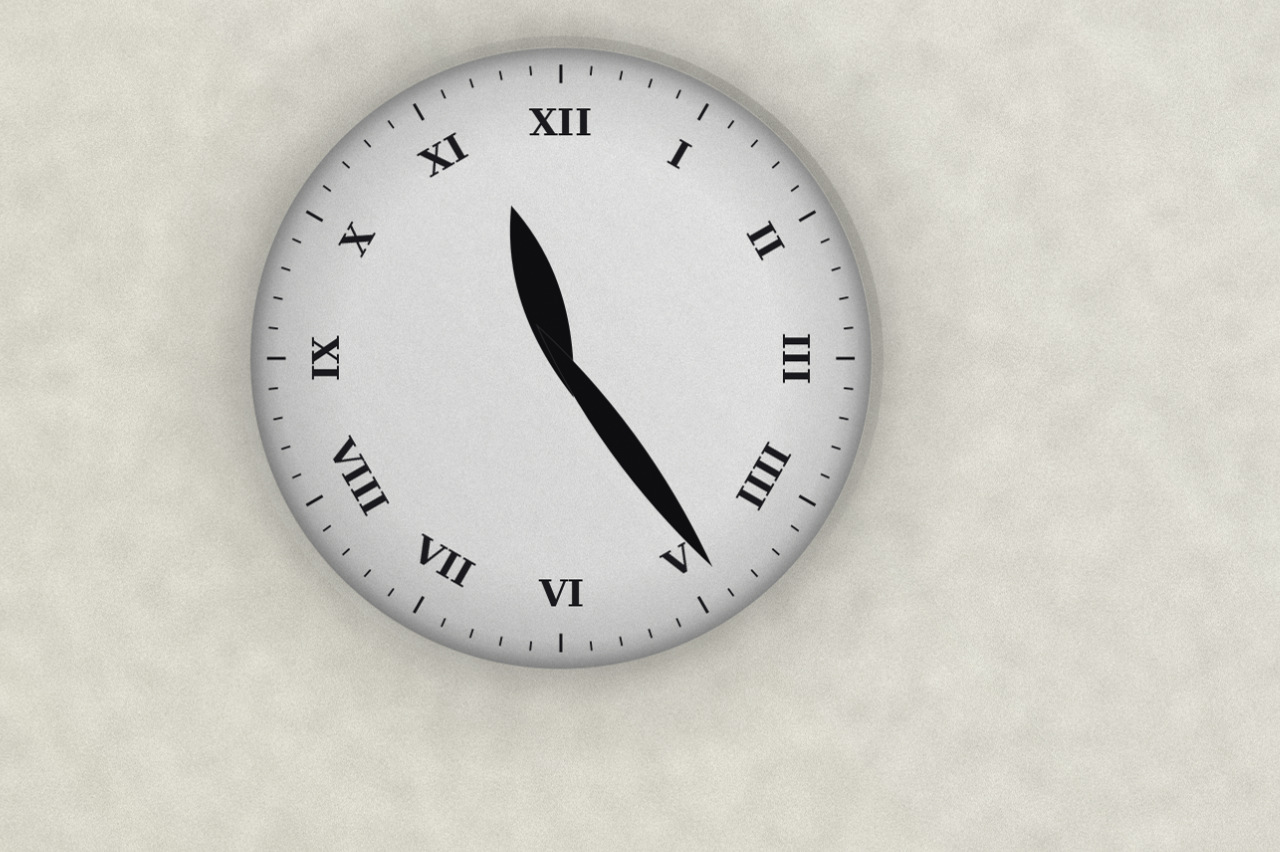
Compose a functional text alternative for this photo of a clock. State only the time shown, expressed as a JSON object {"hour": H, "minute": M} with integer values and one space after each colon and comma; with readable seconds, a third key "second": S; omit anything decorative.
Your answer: {"hour": 11, "minute": 24}
